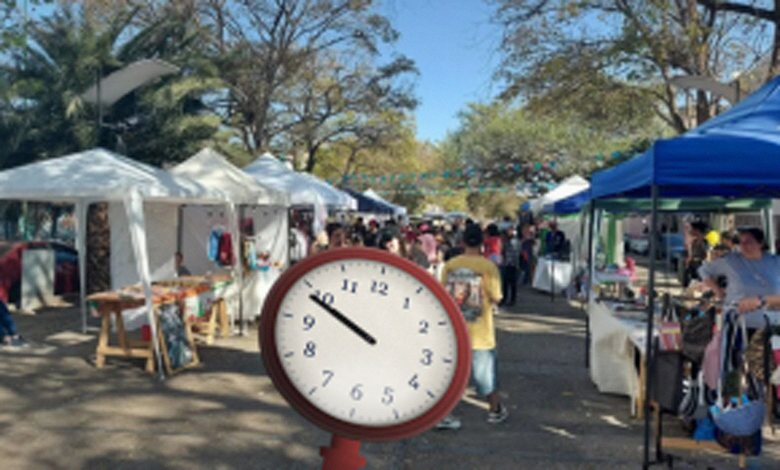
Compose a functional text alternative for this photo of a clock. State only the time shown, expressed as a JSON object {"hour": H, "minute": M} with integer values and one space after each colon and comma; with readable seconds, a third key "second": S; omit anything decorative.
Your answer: {"hour": 9, "minute": 49}
